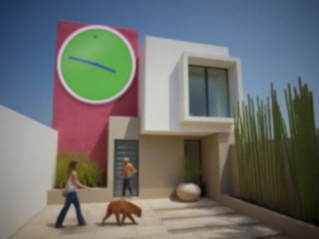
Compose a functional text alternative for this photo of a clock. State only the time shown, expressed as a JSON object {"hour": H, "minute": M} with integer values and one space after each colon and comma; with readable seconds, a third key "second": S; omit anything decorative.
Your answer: {"hour": 3, "minute": 48}
